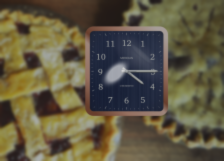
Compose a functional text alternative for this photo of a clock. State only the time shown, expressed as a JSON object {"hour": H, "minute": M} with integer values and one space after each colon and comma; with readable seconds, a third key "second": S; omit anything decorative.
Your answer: {"hour": 4, "minute": 15}
